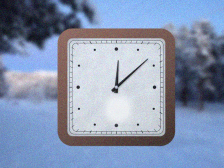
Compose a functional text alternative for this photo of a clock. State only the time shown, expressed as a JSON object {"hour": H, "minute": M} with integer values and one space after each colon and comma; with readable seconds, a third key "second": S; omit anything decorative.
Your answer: {"hour": 12, "minute": 8}
